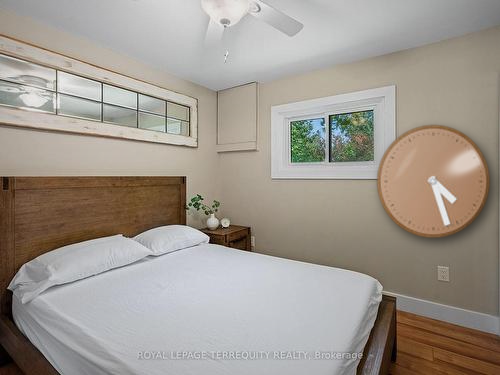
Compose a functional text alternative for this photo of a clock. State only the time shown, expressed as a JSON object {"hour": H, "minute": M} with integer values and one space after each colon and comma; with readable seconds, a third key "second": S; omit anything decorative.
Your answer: {"hour": 4, "minute": 27}
